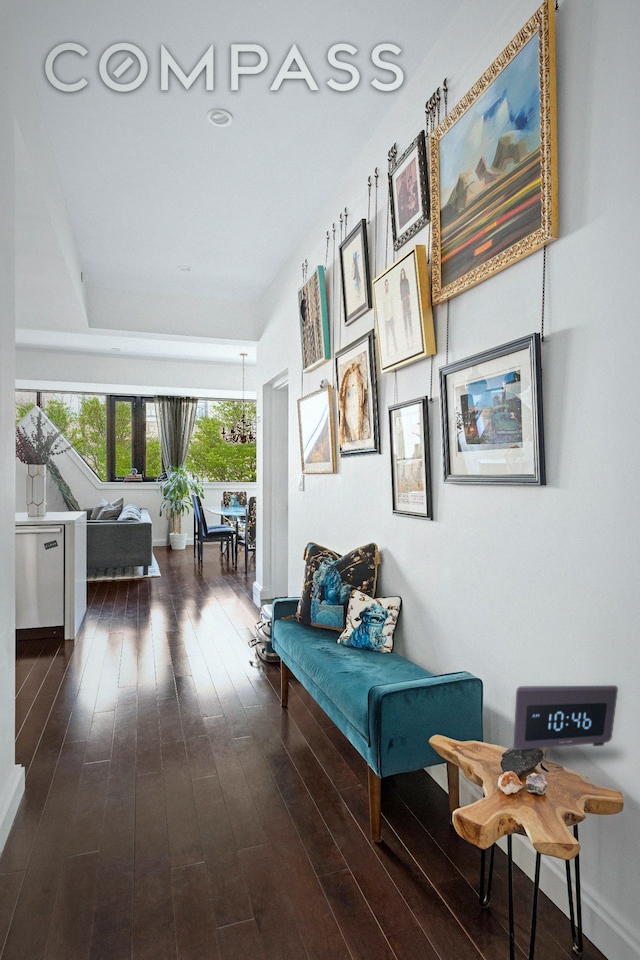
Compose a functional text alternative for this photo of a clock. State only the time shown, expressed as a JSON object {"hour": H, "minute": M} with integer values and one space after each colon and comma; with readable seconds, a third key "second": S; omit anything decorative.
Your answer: {"hour": 10, "minute": 46}
